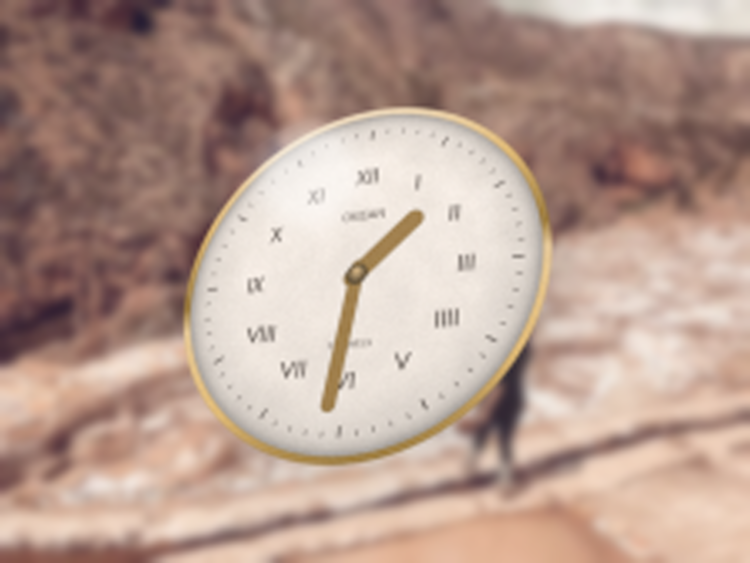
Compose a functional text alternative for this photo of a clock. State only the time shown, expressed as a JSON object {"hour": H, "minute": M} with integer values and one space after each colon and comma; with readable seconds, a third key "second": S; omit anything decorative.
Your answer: {"hour": 1, "minute": 31}
